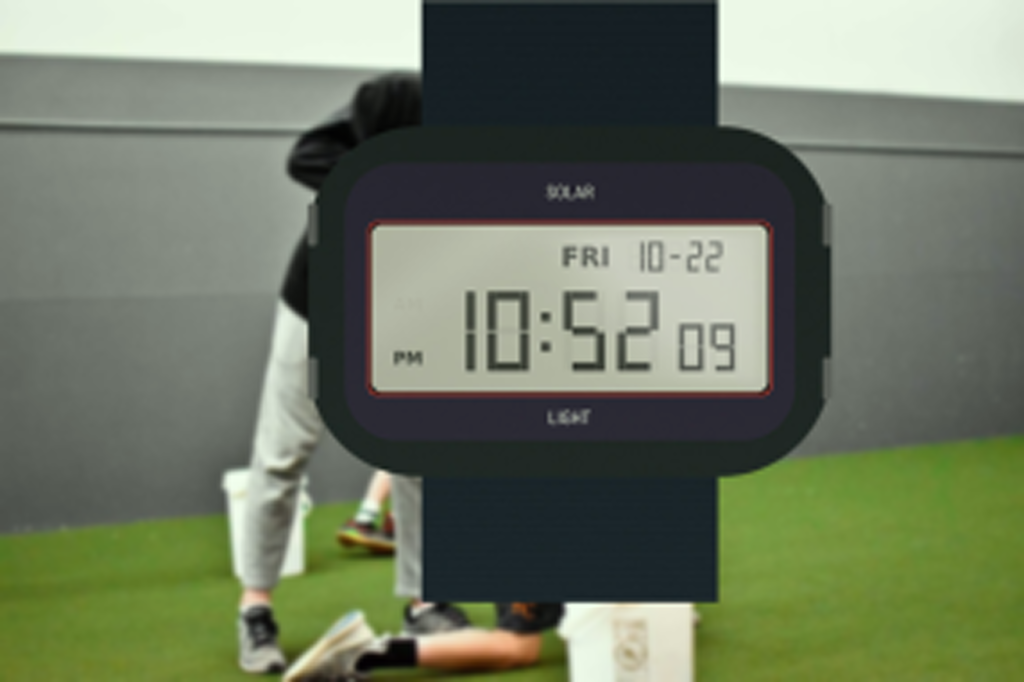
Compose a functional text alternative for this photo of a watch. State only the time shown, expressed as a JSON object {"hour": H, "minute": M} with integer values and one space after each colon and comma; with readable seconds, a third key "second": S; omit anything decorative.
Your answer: {"hour": 10, "minute": 52, "second": 9}
